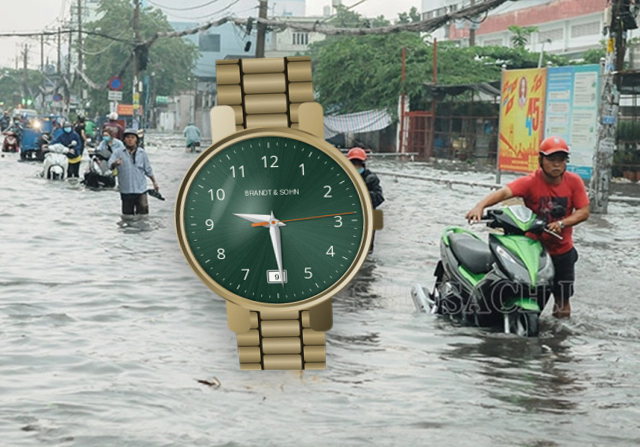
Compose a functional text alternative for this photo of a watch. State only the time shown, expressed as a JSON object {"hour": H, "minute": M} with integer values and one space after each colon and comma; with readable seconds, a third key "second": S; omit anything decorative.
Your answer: {"hour": 9, "minute": 29, "second": 14}
